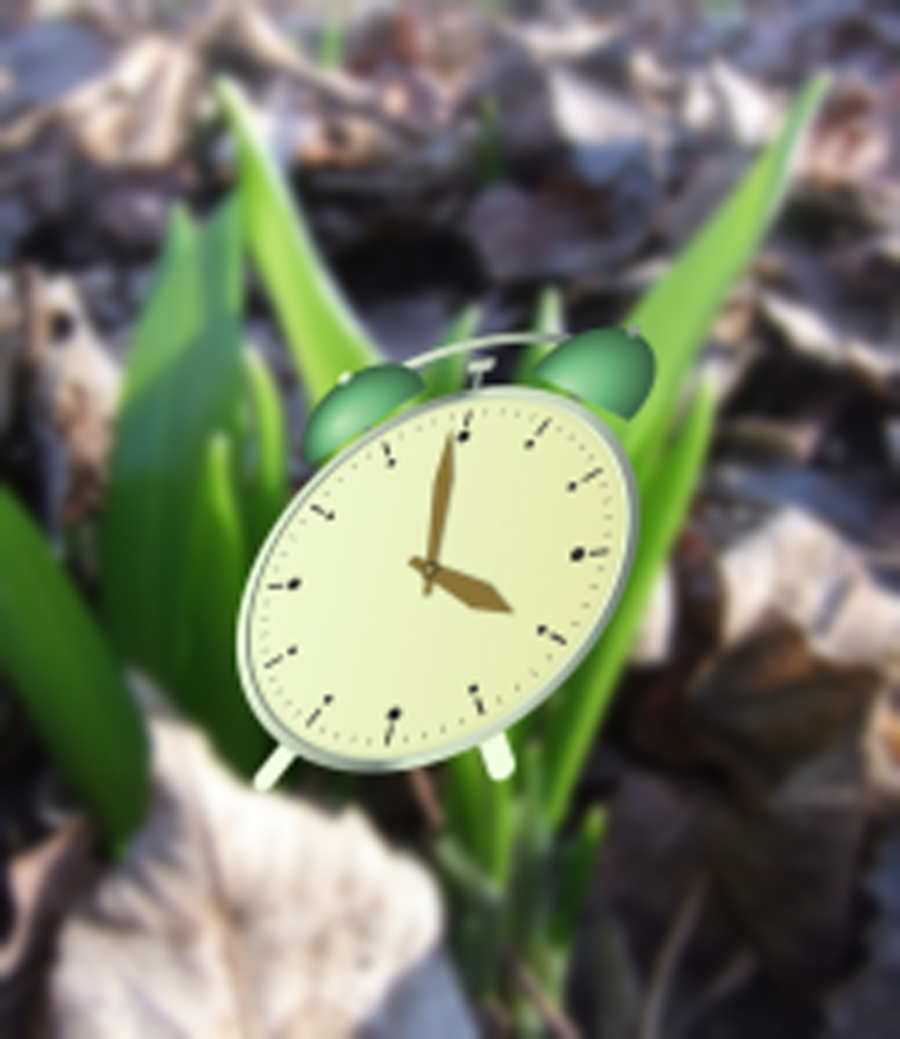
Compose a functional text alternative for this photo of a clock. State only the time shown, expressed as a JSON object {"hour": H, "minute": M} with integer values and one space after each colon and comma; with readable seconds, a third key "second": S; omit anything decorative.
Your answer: {"hour": 3, "minute": 59}
